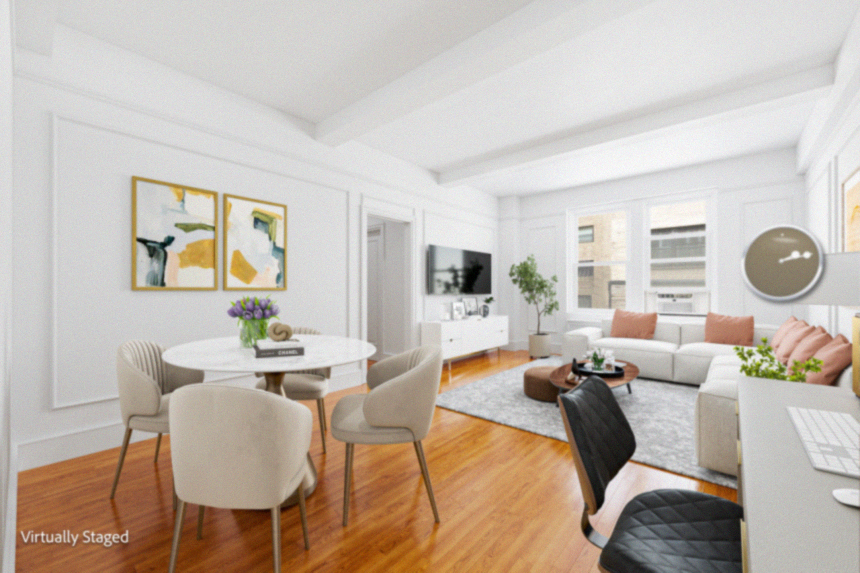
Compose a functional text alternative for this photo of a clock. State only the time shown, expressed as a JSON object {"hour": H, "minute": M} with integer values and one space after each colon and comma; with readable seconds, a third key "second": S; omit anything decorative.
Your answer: {"hour": 2, "minute": 13}
